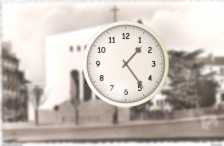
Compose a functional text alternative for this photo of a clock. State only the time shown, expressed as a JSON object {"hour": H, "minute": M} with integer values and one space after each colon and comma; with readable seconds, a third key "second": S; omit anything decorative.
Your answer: {"hour": 1, "minute": 24}
